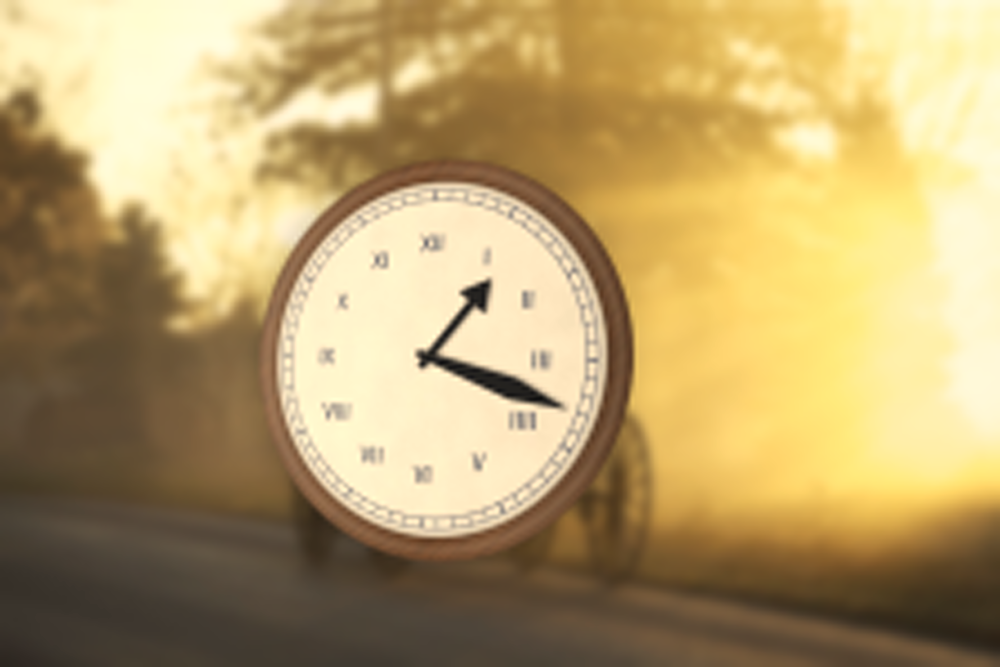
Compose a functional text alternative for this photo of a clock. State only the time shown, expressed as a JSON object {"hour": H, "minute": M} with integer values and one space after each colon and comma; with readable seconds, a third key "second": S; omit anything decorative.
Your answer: {"hour": 1, "minute": 18}
